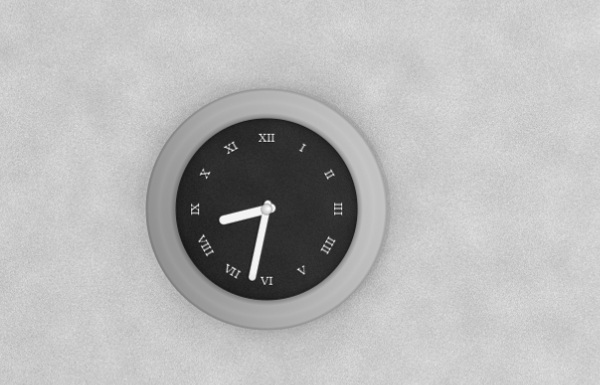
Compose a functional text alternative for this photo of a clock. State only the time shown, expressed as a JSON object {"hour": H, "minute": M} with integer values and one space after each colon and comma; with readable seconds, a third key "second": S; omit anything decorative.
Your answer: {"hour": 8, "minute": 32}
